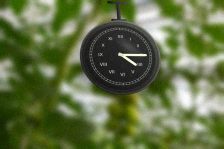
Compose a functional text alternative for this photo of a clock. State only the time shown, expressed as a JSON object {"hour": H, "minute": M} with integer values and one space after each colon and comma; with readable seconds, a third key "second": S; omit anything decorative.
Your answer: {"hour": 4, "minute": 15}
